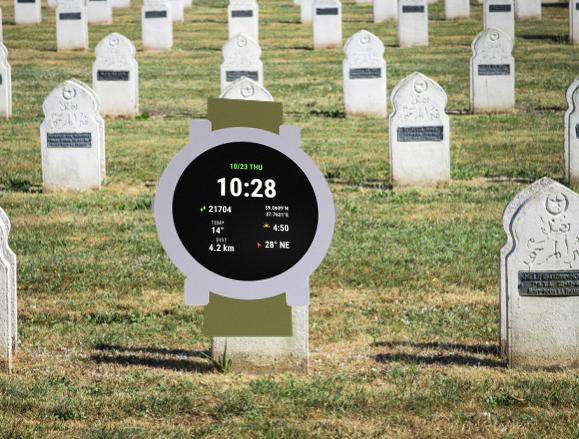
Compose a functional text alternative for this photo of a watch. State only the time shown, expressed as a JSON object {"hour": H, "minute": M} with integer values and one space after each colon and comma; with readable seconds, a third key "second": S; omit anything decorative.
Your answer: {"hour": 10, "minute": 28}
